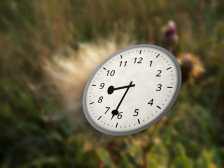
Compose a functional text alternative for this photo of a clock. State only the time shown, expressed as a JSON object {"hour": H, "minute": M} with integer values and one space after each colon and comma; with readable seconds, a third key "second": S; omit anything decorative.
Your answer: {"hour": 8, "minute": 32}
